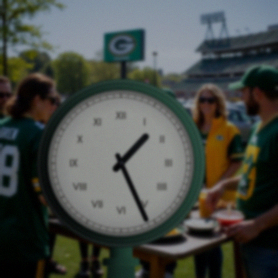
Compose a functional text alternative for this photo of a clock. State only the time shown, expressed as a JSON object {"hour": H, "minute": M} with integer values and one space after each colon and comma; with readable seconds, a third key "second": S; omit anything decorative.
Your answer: {"hour": 1, "minute": 26}
